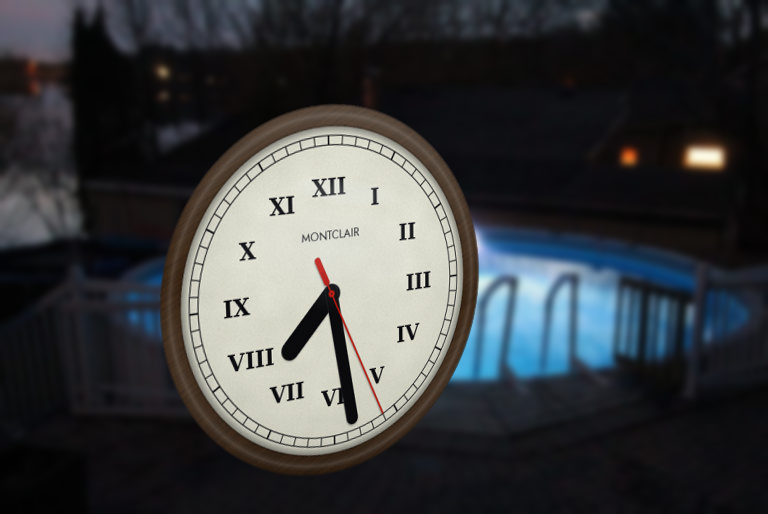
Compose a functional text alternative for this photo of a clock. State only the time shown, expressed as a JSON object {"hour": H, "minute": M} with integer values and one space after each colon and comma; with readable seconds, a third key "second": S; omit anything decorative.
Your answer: {"hour": 7, "minute": 28, "second": 26}
